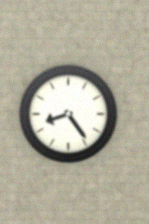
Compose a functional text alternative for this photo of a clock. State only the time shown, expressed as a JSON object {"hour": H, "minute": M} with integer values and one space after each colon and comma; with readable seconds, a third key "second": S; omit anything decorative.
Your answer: {"hour": 8, "minute": 24}
